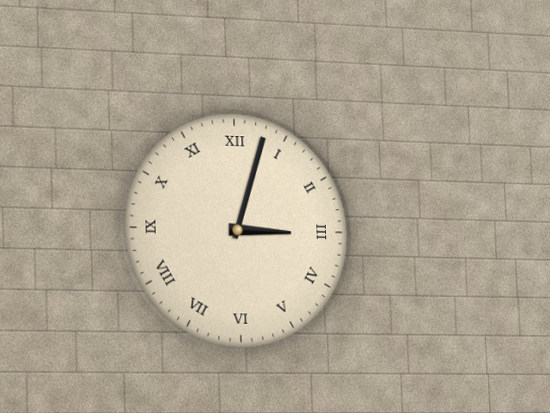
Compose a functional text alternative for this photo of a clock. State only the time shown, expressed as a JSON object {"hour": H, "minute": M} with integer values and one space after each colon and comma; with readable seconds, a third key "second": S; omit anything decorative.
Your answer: {"hour": 3, "minute": 3}
